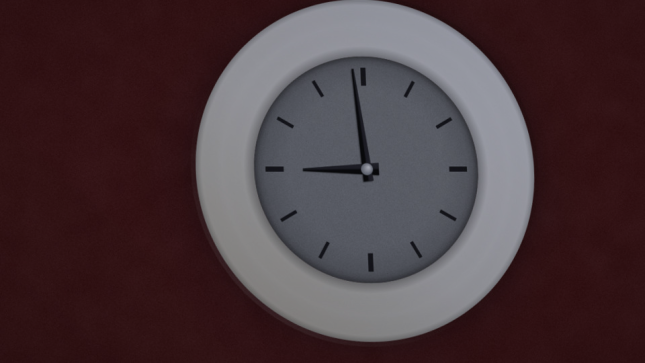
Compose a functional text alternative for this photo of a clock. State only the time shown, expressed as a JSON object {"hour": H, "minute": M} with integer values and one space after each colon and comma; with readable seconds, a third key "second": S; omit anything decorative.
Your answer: {"hour": 8, "minute": 59}
